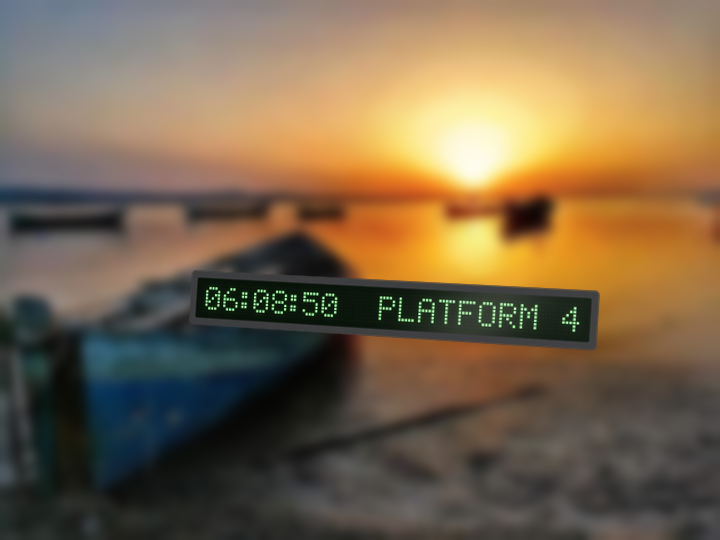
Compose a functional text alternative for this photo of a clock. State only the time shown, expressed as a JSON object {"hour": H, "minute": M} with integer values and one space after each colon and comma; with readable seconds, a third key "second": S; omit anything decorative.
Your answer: {"hour": 6, "minute": 8, "second": 50}
